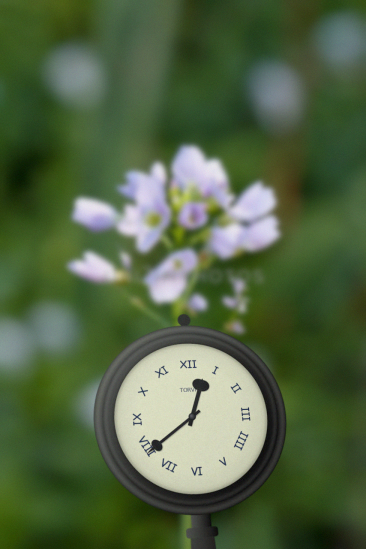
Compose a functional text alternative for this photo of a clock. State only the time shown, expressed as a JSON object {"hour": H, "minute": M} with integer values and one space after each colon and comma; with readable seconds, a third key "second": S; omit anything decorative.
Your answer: {"hour": 12, "minute": 39}
